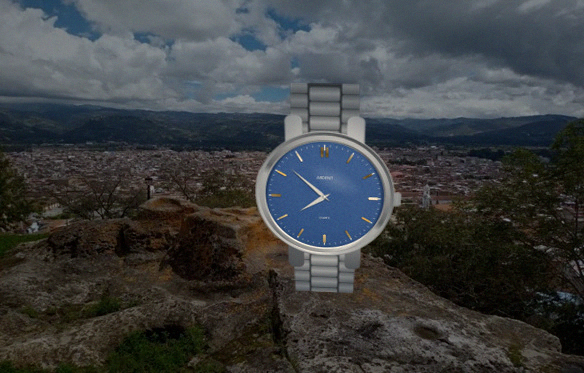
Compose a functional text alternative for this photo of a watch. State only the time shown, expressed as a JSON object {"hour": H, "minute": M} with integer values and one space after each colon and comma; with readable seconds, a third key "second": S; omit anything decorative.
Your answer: {"hour": 7, "minute": 52}
